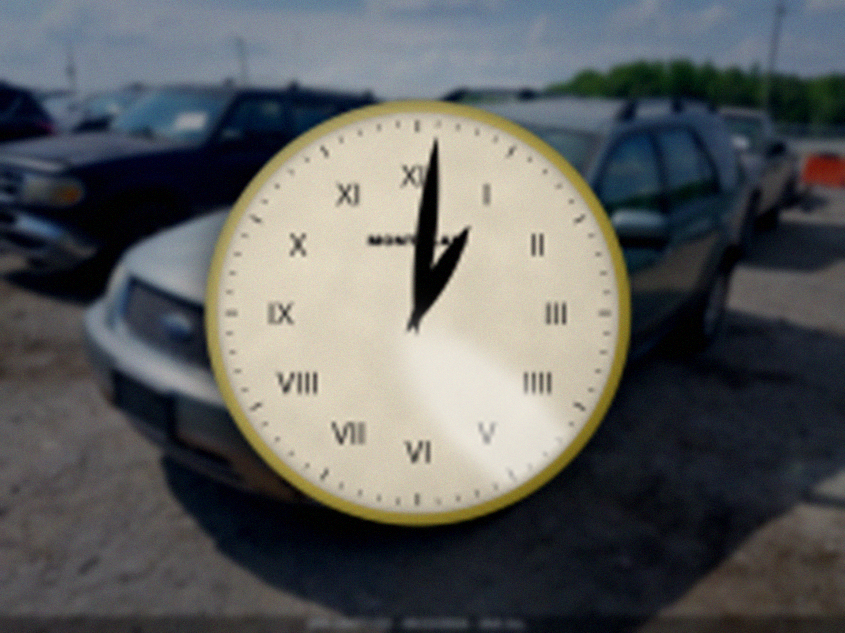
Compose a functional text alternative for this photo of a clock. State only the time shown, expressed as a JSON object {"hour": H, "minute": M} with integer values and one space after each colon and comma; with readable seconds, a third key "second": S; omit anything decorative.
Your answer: {"hour": 1, "minute": 1}
